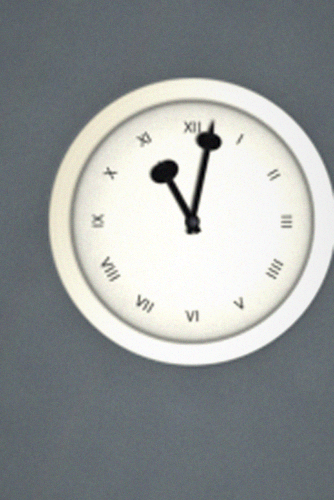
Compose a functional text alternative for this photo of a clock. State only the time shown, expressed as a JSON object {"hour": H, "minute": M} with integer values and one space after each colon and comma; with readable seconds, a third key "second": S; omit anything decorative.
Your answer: {"hour": 11, "minute": 2}
